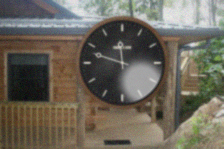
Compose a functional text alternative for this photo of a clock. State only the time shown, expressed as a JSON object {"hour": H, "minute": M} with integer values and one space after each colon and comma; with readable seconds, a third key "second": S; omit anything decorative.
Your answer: {"hour": 11, "minute": 48}
